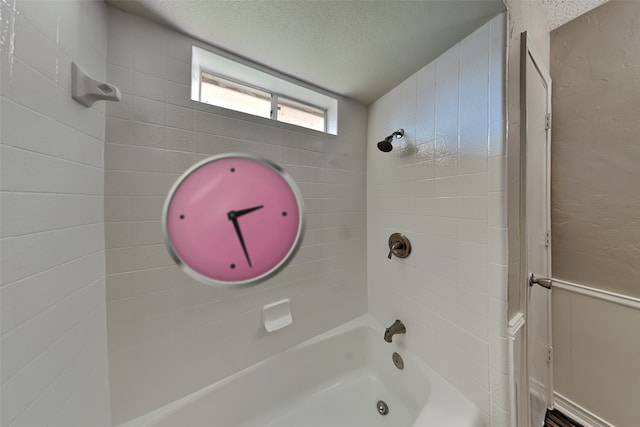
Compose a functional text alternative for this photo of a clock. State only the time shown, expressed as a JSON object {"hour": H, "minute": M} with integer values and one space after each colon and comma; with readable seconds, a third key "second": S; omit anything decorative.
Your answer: {"hour": 2, "minute": 27}
